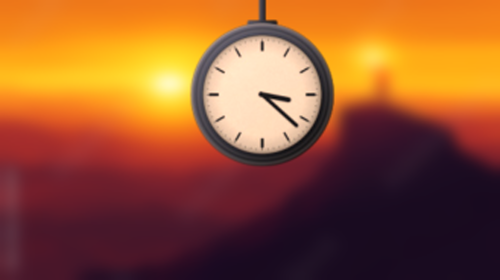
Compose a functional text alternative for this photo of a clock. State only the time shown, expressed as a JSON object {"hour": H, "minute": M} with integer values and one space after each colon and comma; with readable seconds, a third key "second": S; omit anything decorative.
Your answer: {"hour": 3, "minute": 22}
